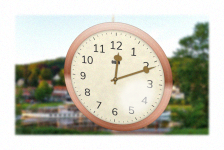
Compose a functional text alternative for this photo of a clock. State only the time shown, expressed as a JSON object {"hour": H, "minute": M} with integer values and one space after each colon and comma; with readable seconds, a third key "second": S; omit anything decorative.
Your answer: {"hour": 12, "minute": 11}
